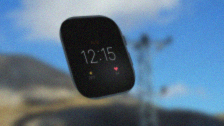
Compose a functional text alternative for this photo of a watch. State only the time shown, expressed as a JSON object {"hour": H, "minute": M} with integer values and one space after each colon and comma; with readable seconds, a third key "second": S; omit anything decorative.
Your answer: {"hour": 12, "minute": 15}
